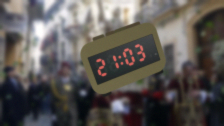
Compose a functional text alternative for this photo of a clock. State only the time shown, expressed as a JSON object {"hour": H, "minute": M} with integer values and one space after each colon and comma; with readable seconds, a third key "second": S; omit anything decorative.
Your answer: {"hour": 21, "minute": 3}
